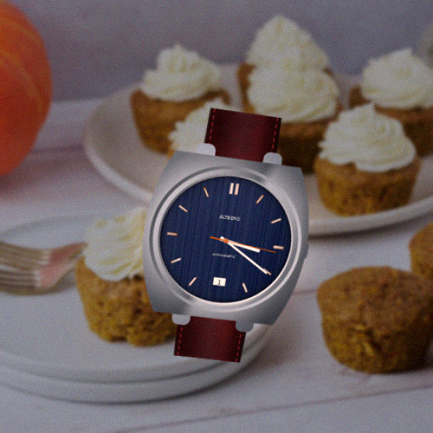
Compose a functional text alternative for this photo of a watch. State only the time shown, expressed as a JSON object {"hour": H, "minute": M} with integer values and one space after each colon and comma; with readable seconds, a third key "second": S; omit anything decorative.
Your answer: {"hour": 3, "minute": 20, "second": 16}
